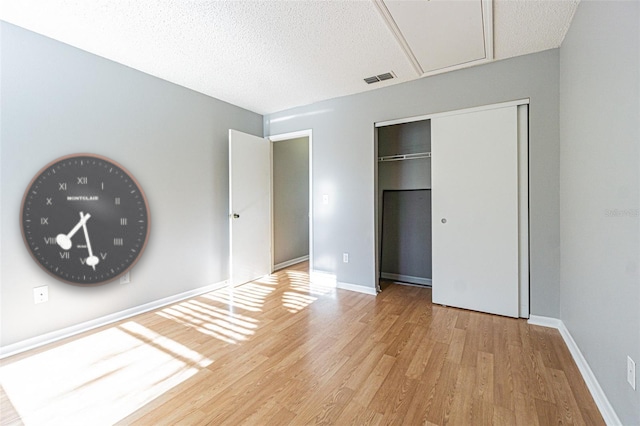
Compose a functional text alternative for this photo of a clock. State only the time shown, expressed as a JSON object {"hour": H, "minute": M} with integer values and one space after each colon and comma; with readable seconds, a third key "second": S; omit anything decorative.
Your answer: {"hour": 7, "minute": 28}
